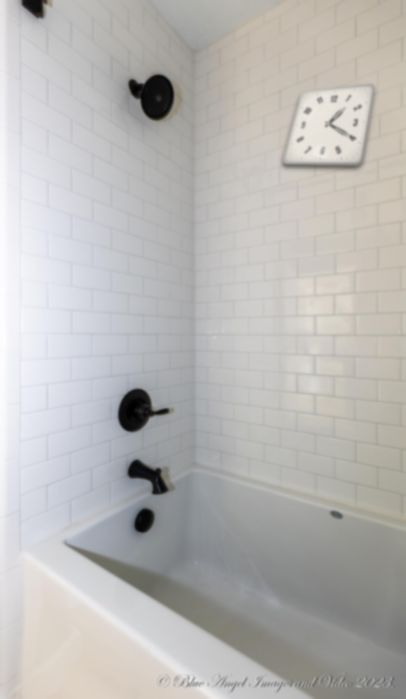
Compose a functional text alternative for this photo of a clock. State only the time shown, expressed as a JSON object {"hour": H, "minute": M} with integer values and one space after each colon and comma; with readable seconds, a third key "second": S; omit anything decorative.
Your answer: {"hour": 1, "minute": 20}
